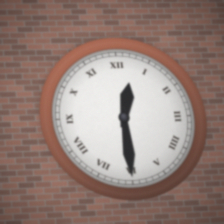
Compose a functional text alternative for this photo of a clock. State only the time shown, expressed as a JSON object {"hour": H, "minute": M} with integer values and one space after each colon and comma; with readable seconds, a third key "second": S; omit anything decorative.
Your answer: {"hour": 12, "minute": 30}
